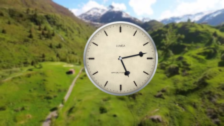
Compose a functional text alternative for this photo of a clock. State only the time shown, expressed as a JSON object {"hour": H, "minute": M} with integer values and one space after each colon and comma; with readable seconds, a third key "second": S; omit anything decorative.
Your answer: {"hour": 5, "minute": 13}
